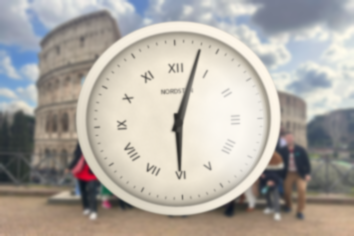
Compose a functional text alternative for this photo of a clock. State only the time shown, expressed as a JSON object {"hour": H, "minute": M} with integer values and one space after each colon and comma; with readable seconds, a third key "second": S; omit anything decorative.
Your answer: {"hour": 6, "minute": 3}
